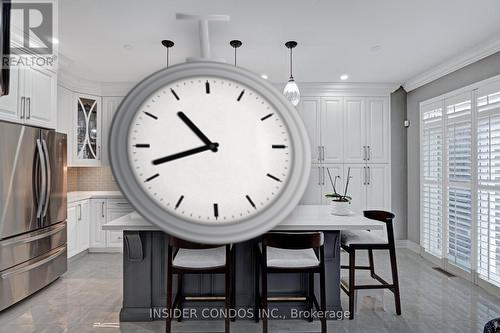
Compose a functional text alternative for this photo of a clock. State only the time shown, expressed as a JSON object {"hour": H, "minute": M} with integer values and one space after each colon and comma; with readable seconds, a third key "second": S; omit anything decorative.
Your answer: {"hour": 10, "minute": 42}
